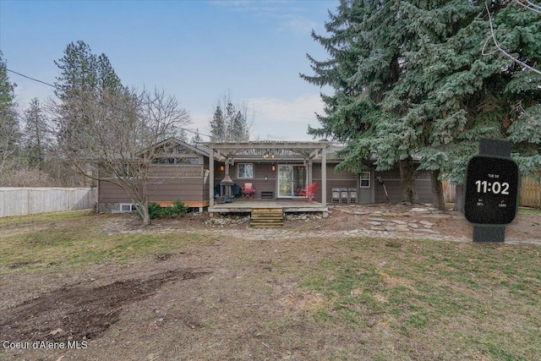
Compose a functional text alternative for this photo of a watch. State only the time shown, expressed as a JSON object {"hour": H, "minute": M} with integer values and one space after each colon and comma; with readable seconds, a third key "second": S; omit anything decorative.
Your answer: {"hour": 11, "minute": 2}
